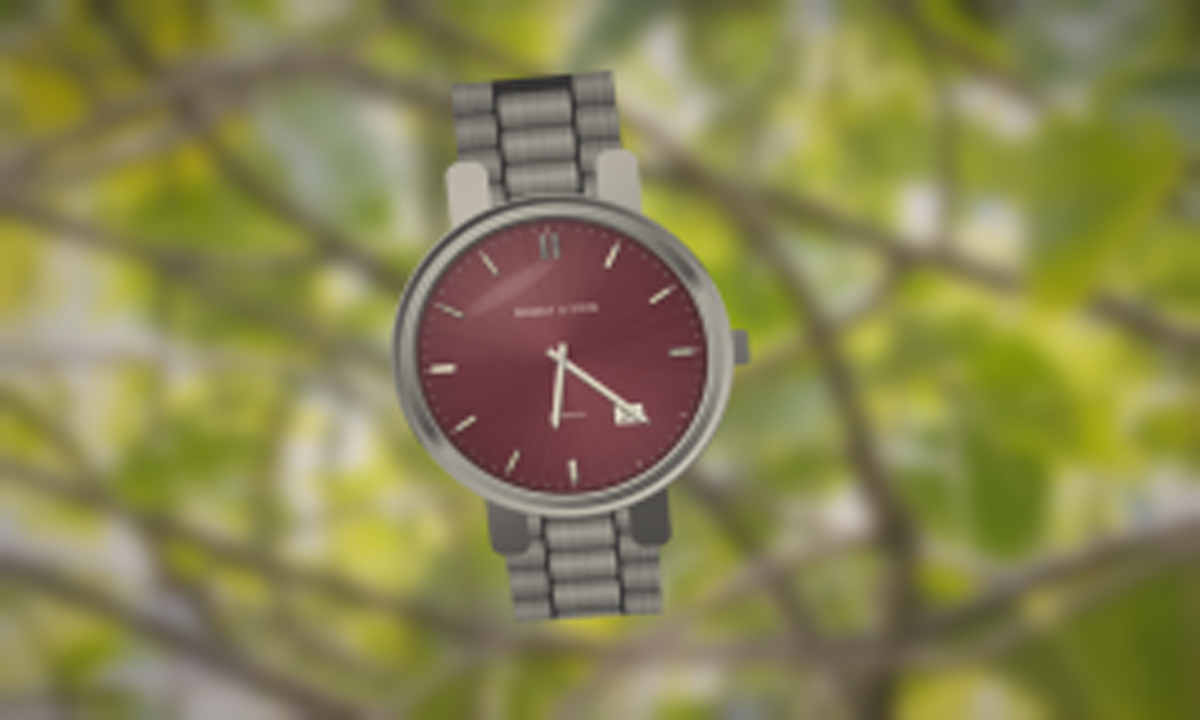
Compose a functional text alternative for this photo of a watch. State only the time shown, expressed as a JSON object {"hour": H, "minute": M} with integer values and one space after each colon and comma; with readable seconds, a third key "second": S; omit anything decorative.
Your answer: {"hour": 6, "minute": 22}
